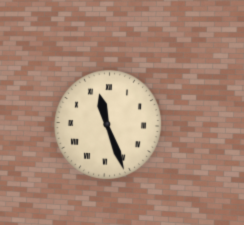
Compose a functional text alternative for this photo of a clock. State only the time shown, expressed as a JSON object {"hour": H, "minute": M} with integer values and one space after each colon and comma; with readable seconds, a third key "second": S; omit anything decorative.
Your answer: {"hour": 11, "minute": 26}
